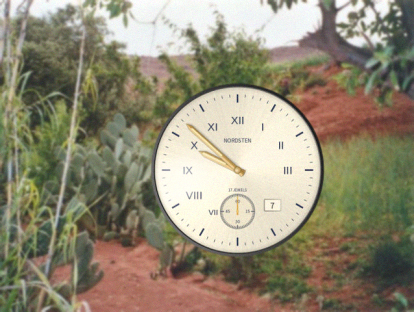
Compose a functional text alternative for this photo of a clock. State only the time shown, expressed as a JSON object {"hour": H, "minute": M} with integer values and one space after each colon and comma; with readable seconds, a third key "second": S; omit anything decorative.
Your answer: {"hour": 9, "minute": 52}
